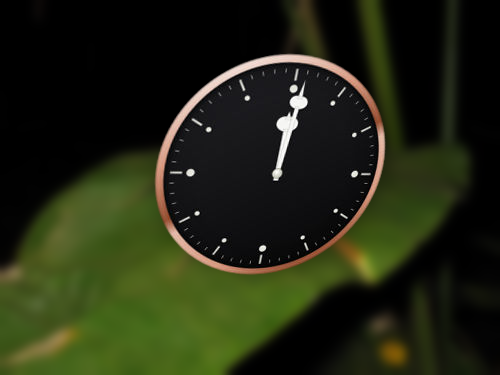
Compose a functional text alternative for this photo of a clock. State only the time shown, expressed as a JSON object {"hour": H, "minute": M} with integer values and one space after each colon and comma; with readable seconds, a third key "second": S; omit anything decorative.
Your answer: {"hour": 12, "minute": 1}
